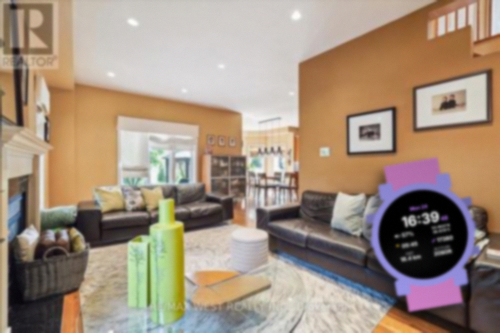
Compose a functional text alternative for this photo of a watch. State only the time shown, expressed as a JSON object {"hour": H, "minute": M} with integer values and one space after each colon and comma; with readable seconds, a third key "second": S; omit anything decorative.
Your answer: {"hour": 16, "minute": 39}
